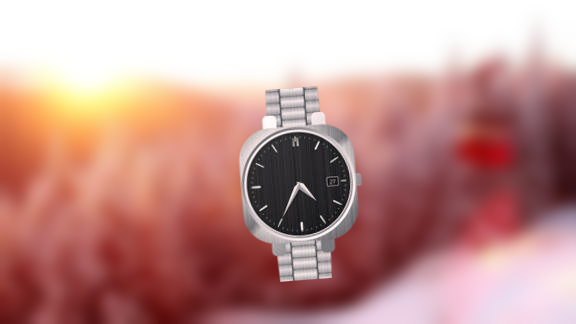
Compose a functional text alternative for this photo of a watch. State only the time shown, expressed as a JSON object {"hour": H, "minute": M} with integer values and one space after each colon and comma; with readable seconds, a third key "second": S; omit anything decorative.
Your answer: {"hour": 4, "minute": 35}
